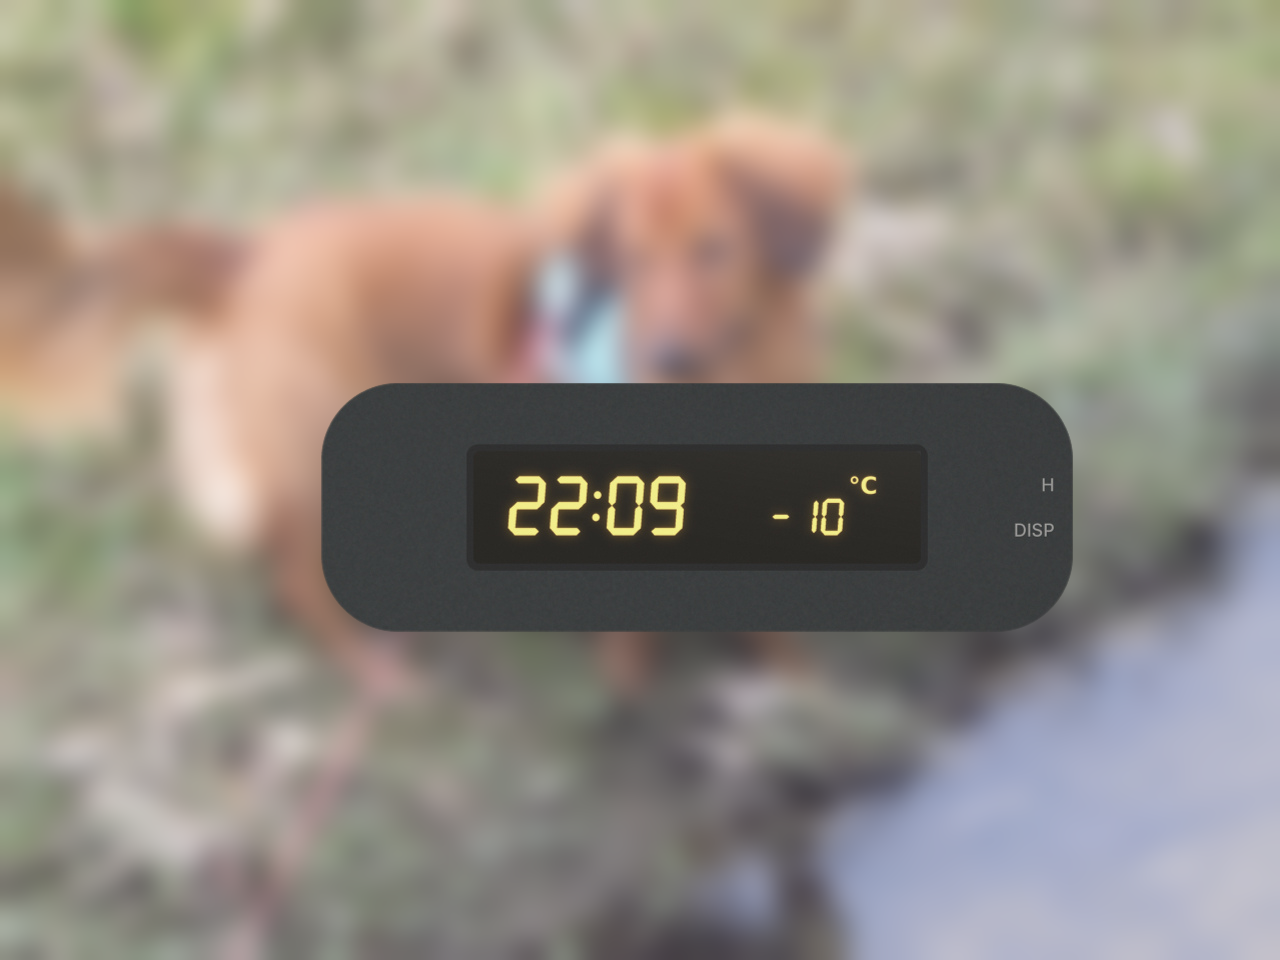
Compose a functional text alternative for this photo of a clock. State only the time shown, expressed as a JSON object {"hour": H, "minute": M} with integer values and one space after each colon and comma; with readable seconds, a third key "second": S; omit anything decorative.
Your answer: {"hour": 22, "minute": 9}
